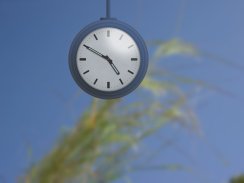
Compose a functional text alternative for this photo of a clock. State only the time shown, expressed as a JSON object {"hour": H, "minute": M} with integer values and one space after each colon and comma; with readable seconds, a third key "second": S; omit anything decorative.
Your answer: {"hour": 4, "minute": 50}
